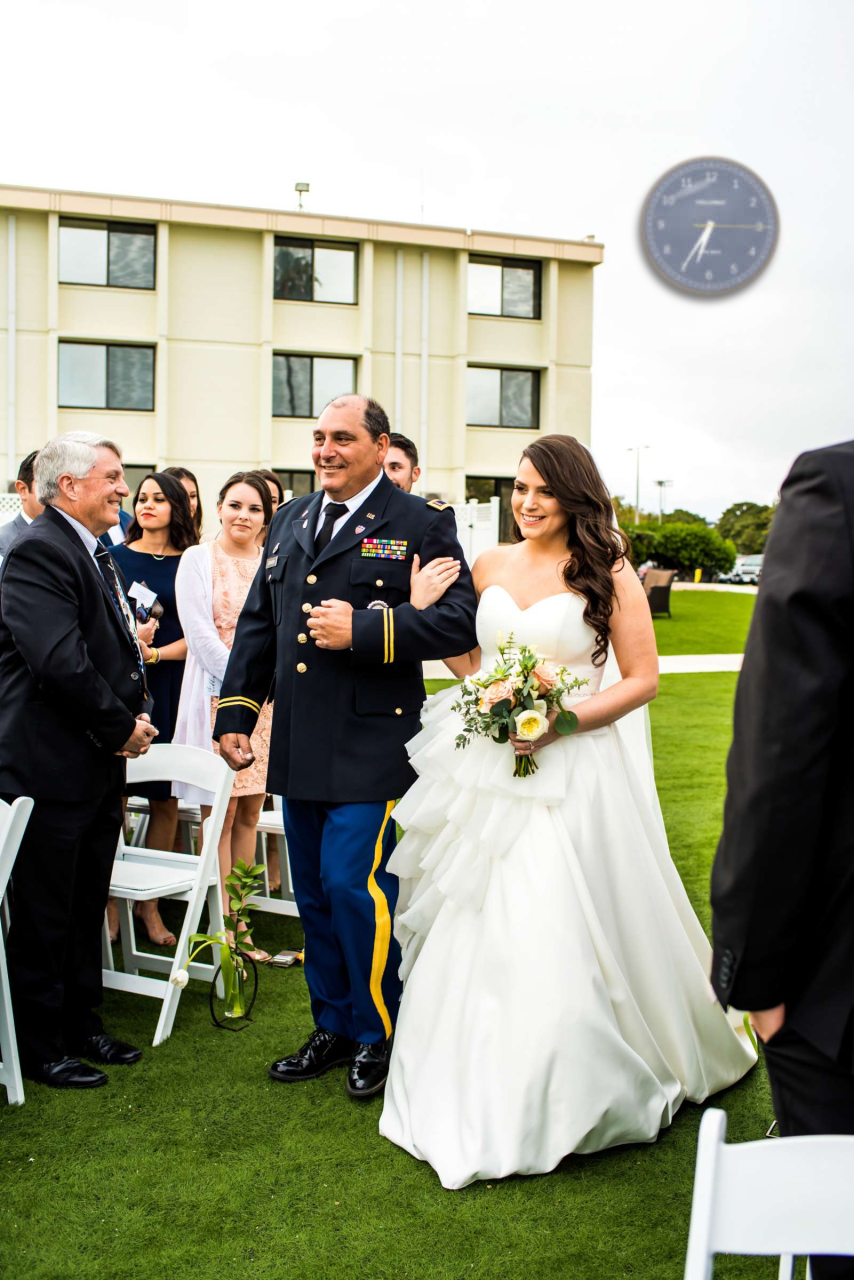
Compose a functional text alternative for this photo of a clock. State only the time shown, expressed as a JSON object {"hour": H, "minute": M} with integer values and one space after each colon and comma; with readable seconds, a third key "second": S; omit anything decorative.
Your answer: {"hour": 6, "minute": 35, "second": 15}
